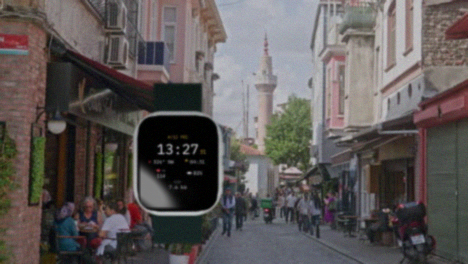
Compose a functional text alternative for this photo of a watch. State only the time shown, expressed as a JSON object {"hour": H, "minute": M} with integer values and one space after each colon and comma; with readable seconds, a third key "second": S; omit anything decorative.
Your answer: {"hour": 13, "minute": 27}
